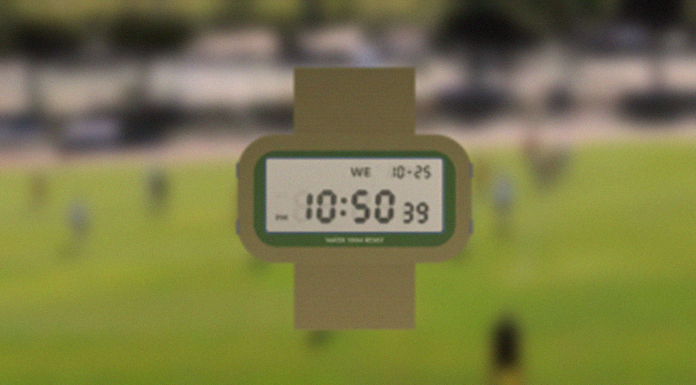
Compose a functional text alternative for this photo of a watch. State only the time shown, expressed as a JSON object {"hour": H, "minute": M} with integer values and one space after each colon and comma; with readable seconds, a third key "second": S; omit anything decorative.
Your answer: {"hour": 10, "minute": 50, "second": 39}
